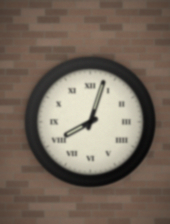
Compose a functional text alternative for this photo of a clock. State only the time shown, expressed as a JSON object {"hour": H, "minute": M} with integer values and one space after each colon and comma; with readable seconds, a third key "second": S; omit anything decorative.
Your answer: {"hour": 8, "minute": 3}
